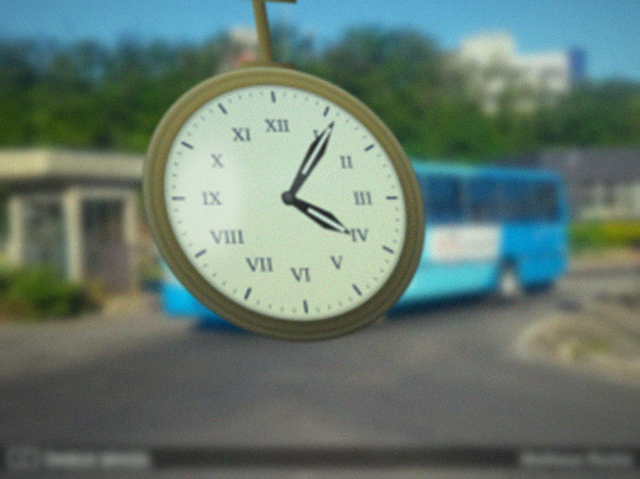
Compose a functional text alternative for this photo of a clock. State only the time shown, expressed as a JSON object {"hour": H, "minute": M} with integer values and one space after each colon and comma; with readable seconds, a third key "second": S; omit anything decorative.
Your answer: {"hour": 4, "minute": 6}
